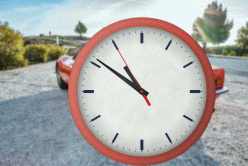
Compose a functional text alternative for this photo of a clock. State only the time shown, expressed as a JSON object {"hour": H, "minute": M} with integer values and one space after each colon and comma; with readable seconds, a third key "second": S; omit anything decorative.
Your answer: {"hour": 10, "minute": 50, "second": 55}
